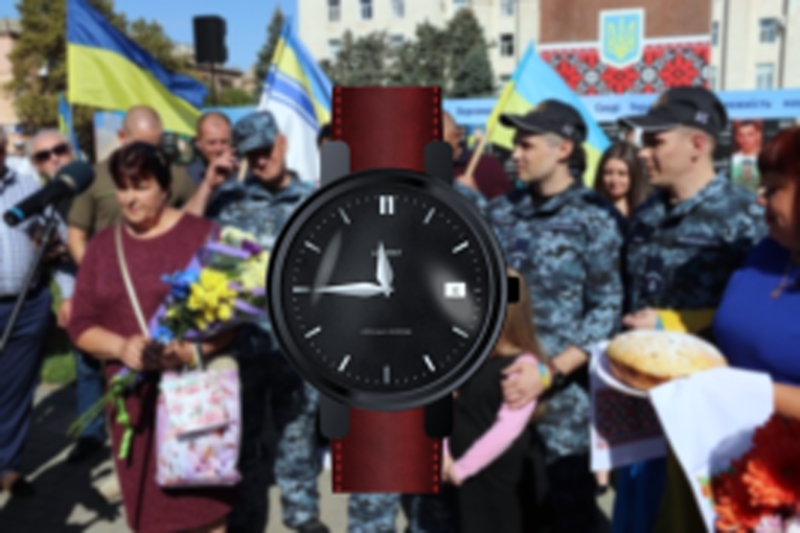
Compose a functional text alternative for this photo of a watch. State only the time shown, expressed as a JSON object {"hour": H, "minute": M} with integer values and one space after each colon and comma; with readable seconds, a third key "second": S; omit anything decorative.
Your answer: {"hour": 11, "minute": 45}
